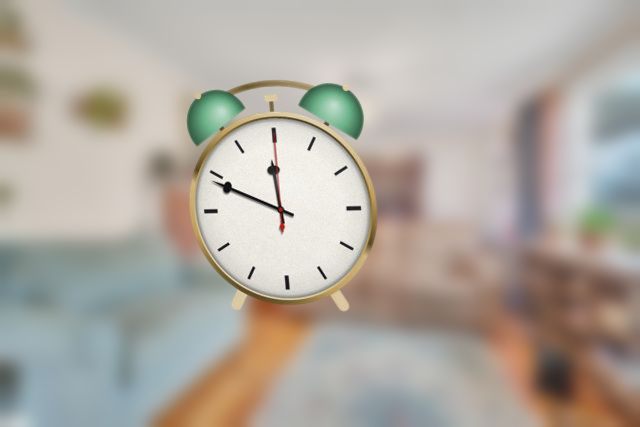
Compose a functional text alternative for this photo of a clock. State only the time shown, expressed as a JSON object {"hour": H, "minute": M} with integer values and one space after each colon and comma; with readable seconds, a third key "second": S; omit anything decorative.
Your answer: {"hour": 11, "minute": 49, "second": 0}
